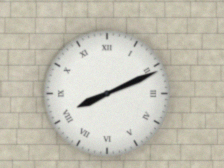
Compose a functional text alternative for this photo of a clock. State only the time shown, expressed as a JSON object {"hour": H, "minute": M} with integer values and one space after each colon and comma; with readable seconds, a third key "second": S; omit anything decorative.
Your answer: {"hour": 8, "minute": 11}
